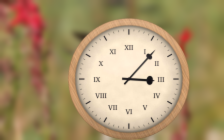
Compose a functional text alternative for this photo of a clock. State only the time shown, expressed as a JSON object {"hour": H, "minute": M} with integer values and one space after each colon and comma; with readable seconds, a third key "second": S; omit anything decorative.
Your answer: {"hour": 3, "minute": 7}
